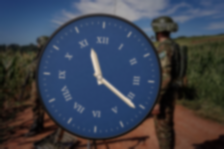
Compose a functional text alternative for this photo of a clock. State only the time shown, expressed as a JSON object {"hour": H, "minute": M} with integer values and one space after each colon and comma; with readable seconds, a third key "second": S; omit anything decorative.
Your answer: {"hour": 11, "minute": 21}
